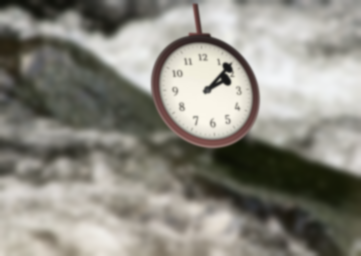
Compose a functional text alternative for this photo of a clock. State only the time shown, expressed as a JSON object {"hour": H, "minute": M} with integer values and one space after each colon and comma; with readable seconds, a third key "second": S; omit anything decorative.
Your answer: {"hour": 2, "minute": 8}
